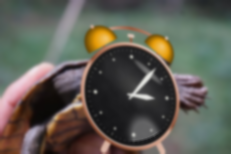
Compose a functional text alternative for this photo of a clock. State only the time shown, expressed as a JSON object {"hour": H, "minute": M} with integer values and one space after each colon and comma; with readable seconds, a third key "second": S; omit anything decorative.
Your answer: {"hour": 3, "minute": 7}
